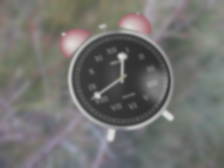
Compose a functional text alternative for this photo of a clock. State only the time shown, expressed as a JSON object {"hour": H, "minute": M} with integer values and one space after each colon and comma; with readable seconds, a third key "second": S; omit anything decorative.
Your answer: {"hour": 12, "minute": 42}
